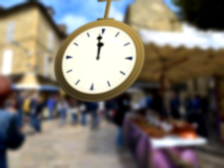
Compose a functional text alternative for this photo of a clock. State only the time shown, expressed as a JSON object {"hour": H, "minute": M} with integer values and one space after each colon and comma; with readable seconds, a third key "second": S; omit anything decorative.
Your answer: {"hour": 11, "minute": 59}
